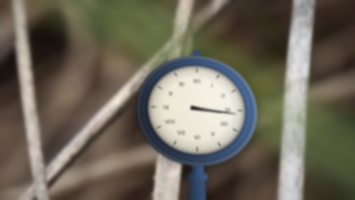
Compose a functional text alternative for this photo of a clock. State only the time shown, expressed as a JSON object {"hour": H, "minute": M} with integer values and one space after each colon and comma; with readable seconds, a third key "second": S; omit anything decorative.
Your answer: {"hour": 3, "minute": 16}
